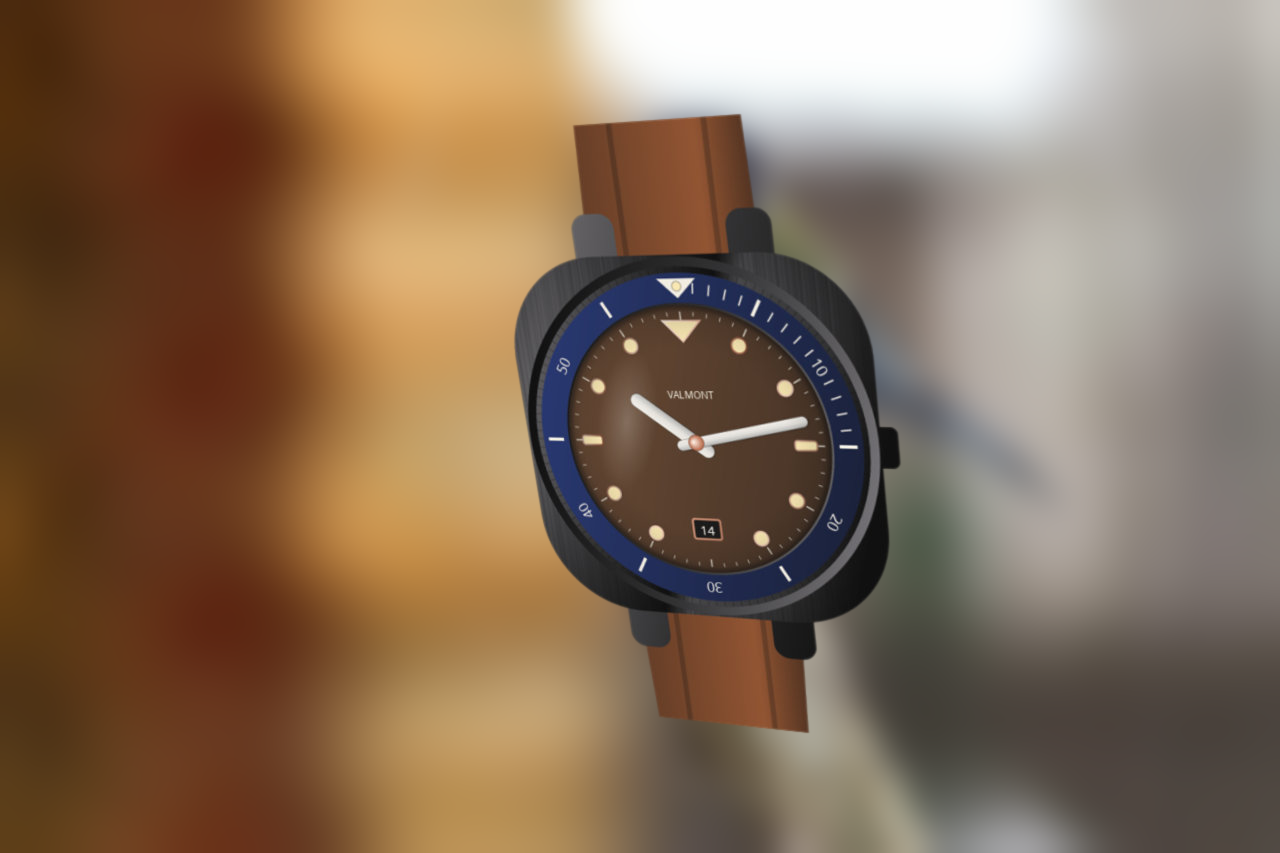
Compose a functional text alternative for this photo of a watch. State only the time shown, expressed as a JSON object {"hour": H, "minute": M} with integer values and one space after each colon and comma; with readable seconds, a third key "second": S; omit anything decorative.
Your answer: {"hour": 10, "minute": 13}
